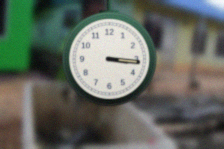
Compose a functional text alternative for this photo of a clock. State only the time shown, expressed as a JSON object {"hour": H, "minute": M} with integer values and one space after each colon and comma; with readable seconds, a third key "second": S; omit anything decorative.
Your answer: {"hour": 3, "minute": 16}
